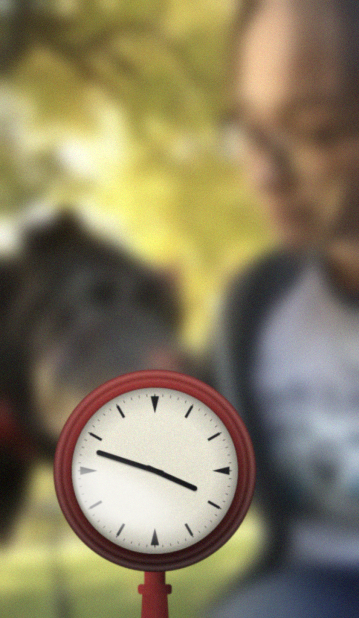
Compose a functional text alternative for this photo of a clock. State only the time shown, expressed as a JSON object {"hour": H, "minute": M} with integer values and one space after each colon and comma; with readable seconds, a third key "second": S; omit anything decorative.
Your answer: {"hour": 3, "minute": 48}
